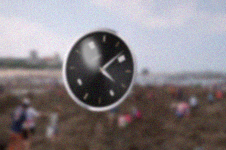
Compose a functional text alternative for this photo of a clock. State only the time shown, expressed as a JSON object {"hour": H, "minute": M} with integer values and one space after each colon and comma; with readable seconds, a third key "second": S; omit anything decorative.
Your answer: {"hour": 5, "minute": 13}
